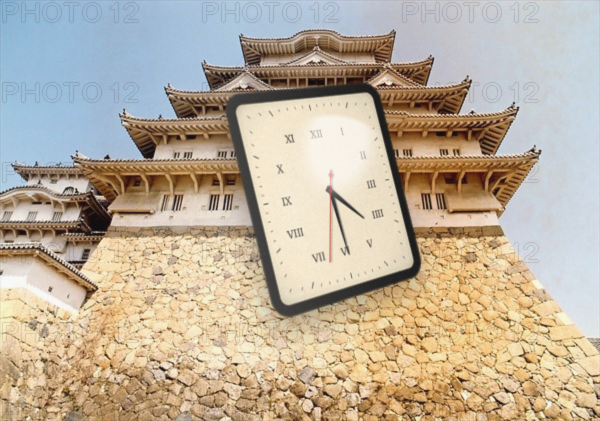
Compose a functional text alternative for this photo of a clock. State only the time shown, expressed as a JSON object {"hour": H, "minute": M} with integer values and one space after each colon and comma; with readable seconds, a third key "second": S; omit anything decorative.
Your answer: {"hour": 4, "minute": 29, "second": 33}
